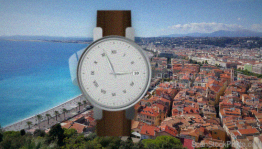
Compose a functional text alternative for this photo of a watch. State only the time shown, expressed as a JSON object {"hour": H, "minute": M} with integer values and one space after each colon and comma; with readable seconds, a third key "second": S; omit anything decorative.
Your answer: {"hour": 2, "minute": 56}
